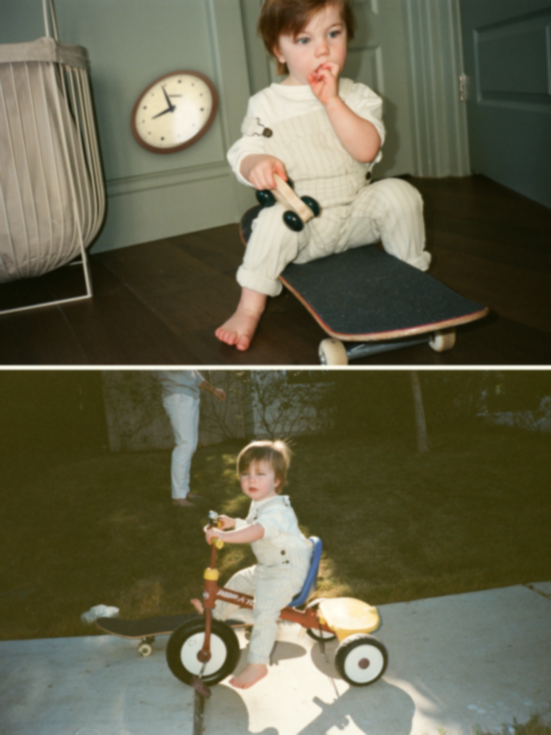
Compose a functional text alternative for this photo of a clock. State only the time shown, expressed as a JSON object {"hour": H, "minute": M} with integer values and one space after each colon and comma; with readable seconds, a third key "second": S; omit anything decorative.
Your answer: {"hour": 7, "minute": 54}
